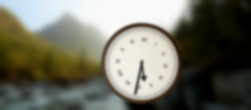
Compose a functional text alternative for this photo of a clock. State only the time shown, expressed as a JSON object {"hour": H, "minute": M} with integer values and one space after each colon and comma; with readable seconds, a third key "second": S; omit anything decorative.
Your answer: {"hour": 5, "minute": 31}
